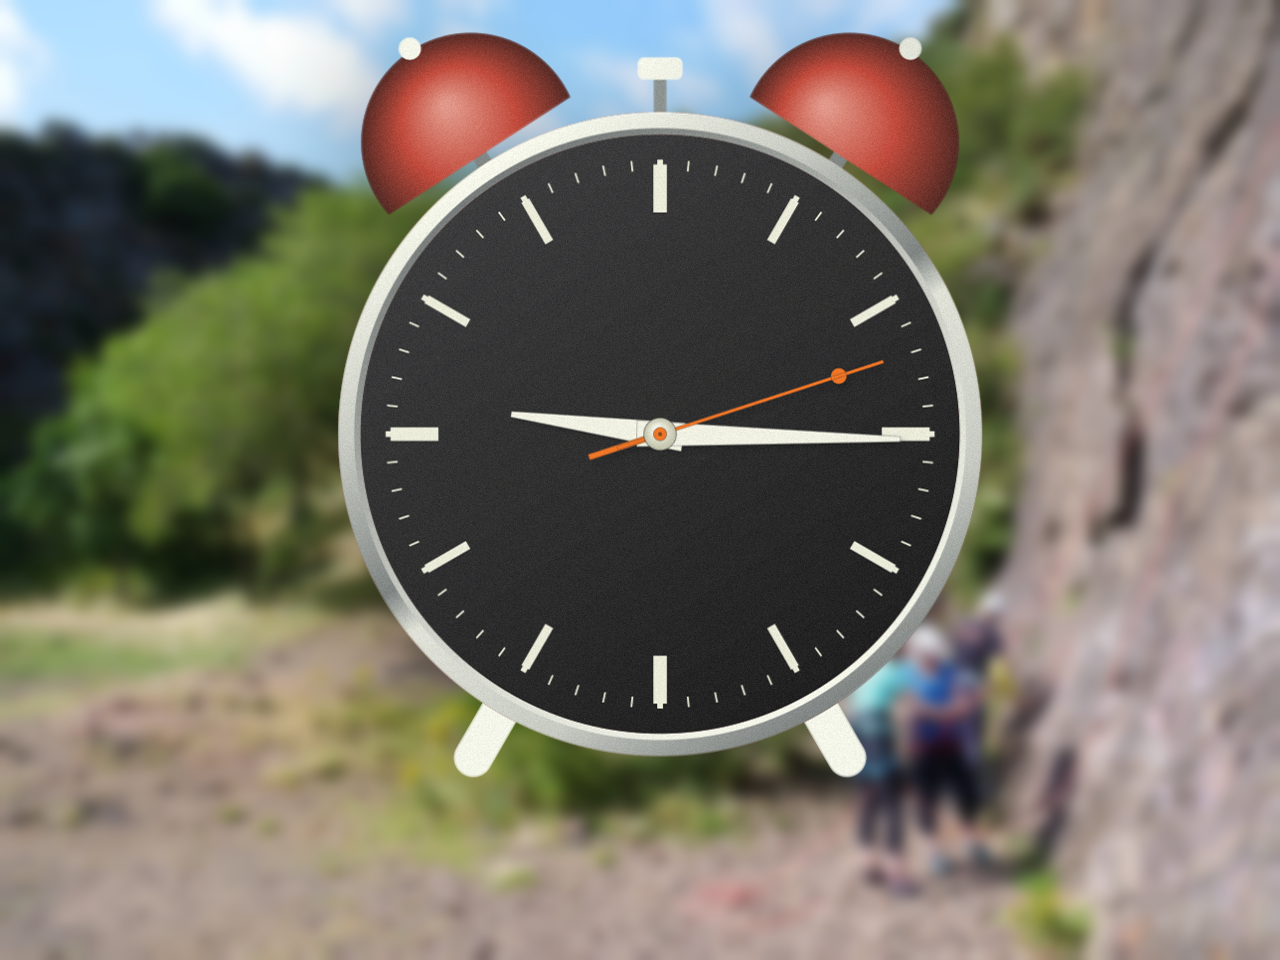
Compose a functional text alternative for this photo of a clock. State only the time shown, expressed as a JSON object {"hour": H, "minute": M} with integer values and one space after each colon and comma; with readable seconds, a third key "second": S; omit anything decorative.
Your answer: {"hour": 9, "minute": 15, "second": 12}
